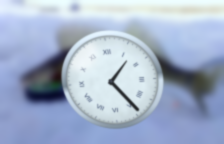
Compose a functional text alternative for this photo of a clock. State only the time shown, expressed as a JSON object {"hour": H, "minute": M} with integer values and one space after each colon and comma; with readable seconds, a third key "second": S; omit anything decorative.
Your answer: {"hour": 1, "minute": 24}
